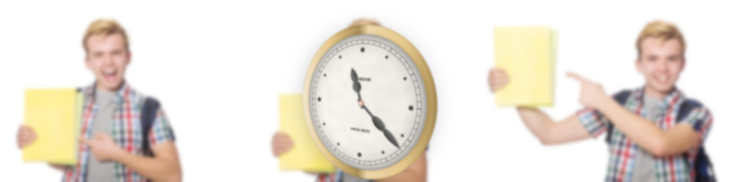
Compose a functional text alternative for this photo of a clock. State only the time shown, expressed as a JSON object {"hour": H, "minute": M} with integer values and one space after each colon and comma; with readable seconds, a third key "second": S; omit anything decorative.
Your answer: {"hour": 11, "minute": 22}
